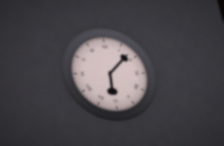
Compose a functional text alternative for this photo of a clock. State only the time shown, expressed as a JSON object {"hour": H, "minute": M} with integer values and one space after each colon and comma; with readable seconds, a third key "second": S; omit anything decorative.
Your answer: {"hour": 6, "minute": 8}
